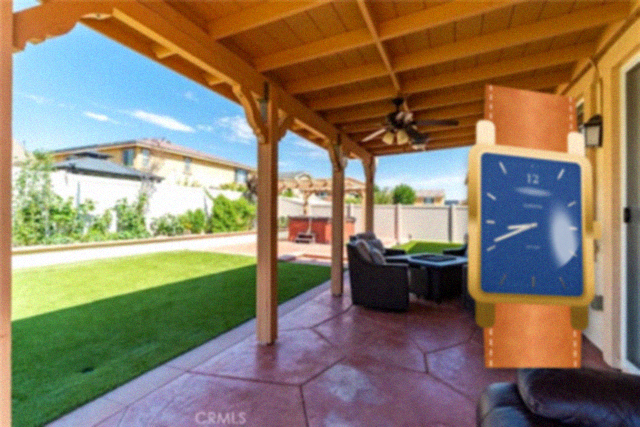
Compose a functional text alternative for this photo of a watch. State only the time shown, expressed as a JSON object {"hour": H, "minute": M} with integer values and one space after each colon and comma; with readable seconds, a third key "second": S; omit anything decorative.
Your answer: {"hour": 8, "minute": 41}
